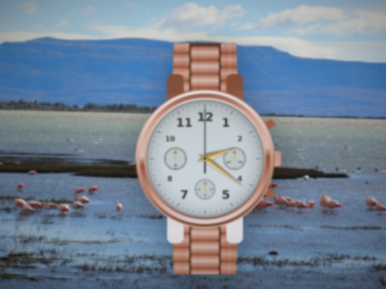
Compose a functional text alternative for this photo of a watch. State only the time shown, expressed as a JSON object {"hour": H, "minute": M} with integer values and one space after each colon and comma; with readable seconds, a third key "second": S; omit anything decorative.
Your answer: {"hour": 2, "minute": 21}
